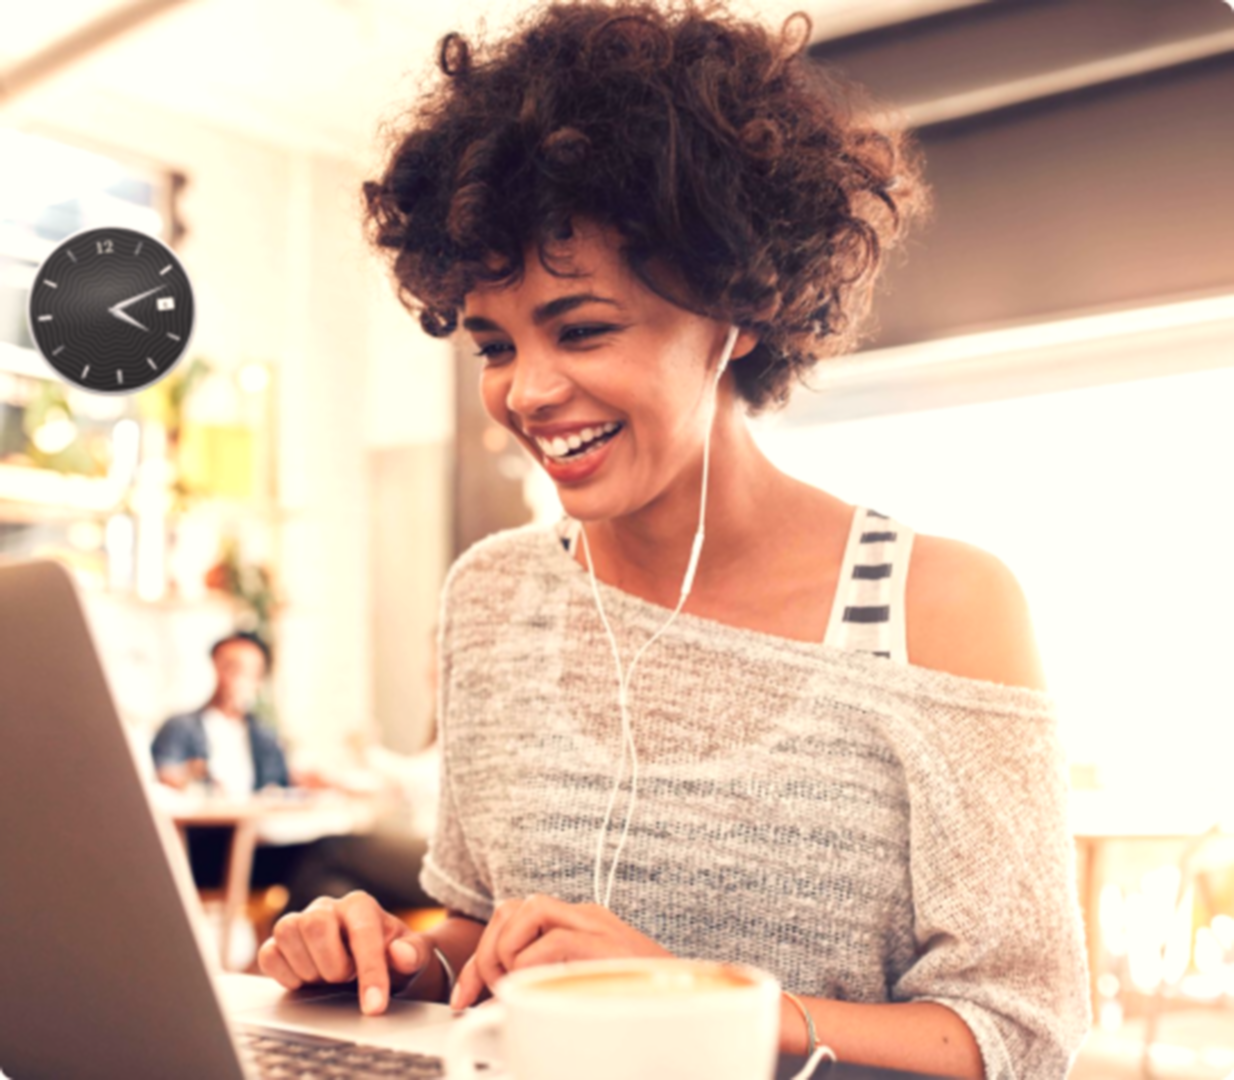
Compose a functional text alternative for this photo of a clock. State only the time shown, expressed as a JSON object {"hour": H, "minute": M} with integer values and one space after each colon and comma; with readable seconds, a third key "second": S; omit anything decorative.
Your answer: {"hour": 4, "minute": 12}
